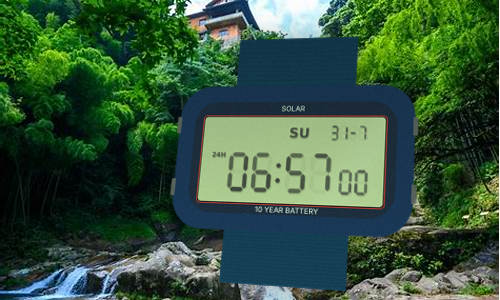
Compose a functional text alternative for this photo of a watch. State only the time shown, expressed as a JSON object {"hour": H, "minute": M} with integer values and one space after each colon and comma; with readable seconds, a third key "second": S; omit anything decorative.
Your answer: {"hour": 6, "minute": 57, "second": 0}
